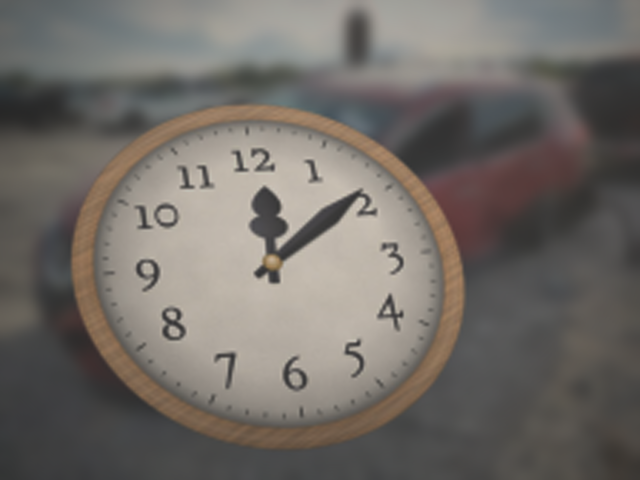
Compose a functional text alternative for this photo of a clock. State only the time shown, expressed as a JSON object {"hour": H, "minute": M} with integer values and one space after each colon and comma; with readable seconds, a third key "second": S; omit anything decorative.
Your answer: {"hour": 12, "minute": 9}
